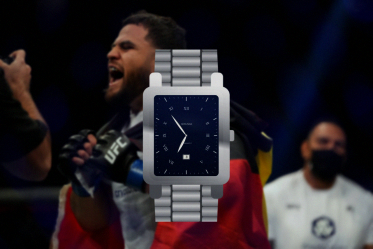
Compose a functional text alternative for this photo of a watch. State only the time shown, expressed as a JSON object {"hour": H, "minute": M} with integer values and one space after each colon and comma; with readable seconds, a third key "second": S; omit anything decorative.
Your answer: {"hour": 6, "minute": 54}
